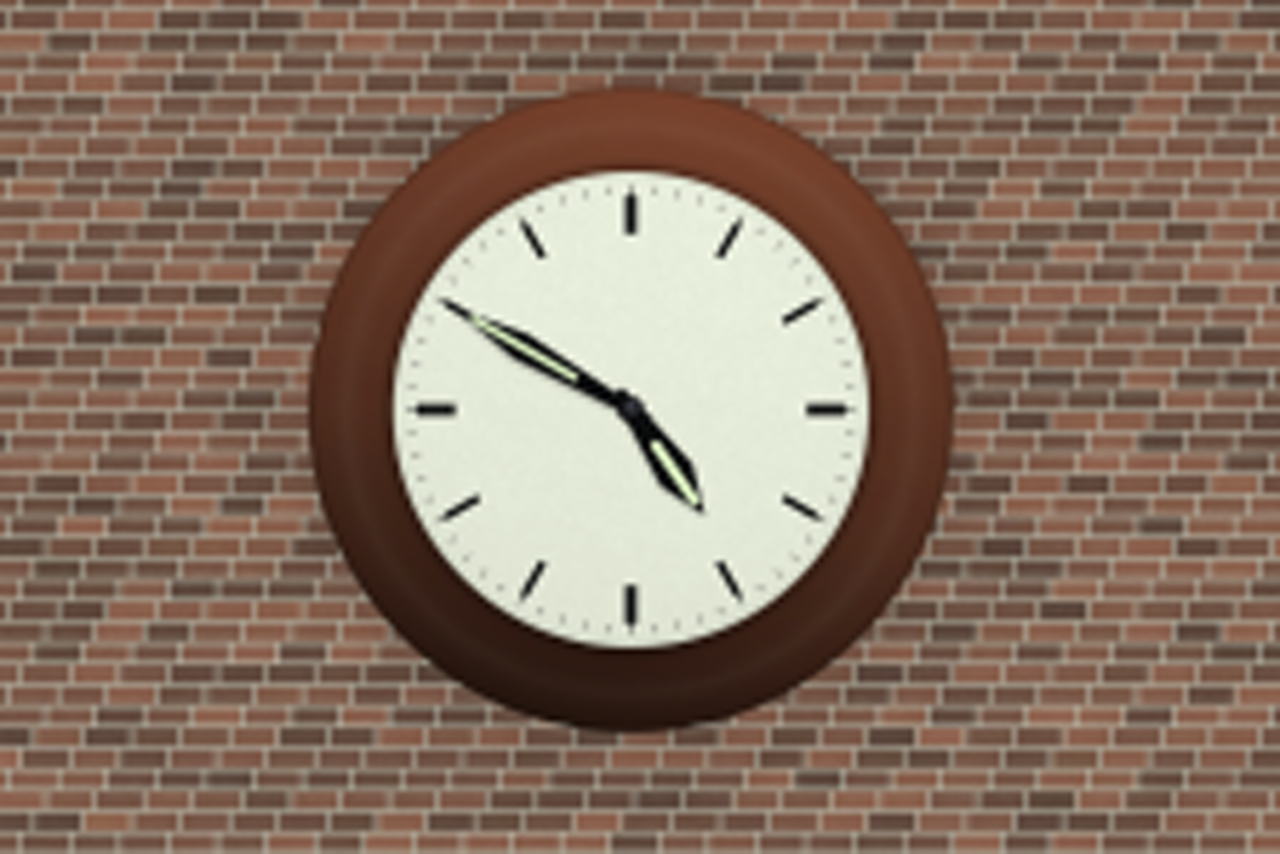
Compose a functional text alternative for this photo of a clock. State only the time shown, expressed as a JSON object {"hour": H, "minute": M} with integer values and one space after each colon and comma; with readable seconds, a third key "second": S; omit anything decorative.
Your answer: {"hour": 4, "minute": 50}
